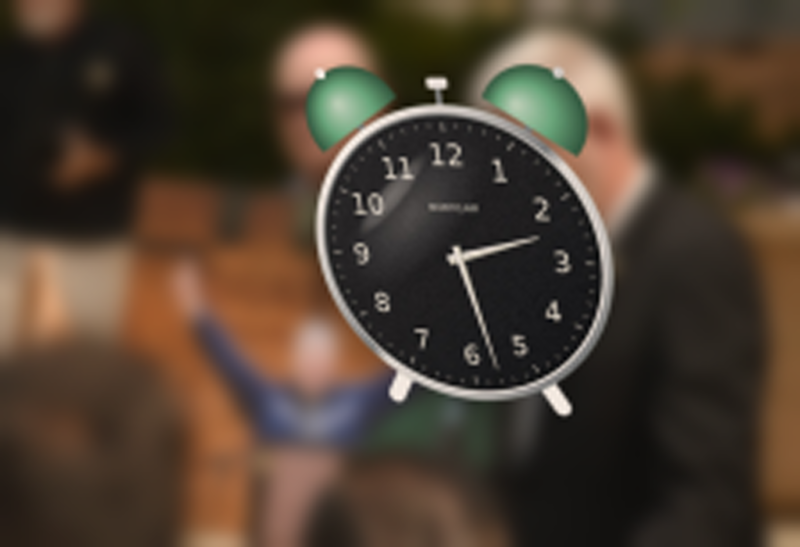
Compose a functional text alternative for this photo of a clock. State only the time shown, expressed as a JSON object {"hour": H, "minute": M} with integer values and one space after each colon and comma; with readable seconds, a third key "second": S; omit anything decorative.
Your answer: {"hour": 2, "minute": 28}
